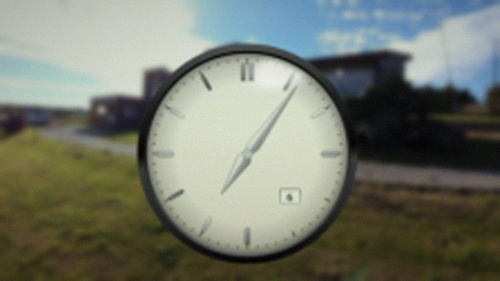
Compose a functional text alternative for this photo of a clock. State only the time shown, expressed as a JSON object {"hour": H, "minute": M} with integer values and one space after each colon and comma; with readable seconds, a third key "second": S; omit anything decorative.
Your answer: {"hour": 7, "minute": 6}
